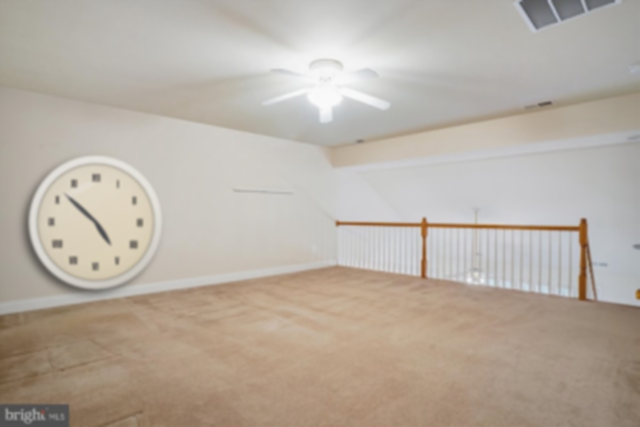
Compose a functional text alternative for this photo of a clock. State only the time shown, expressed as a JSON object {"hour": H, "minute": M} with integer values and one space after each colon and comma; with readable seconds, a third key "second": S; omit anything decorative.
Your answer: {"hour": 4, "minute": 52}
